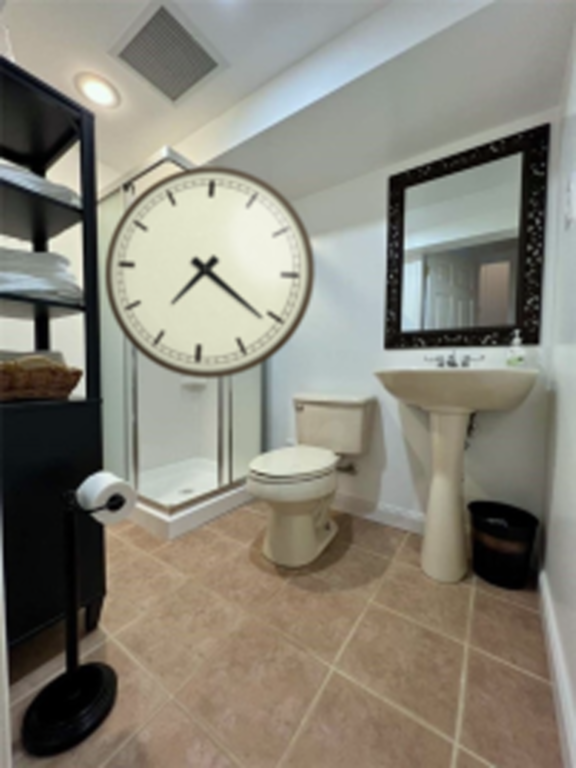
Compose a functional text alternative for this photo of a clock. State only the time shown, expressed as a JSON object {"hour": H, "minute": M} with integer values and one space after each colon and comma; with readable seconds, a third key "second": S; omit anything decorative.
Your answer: {"hour": 7, "minute": 21}
